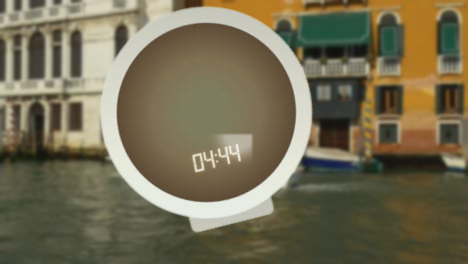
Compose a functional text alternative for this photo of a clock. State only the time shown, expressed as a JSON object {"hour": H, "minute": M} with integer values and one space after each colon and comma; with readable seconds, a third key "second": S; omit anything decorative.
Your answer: {"hour": 4, "minute": 44}
